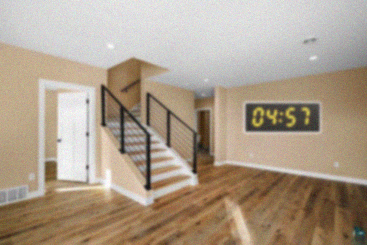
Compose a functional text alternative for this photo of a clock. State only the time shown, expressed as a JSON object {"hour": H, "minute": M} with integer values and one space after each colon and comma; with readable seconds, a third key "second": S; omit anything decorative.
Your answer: {"hour": 4, "minute": 57}
